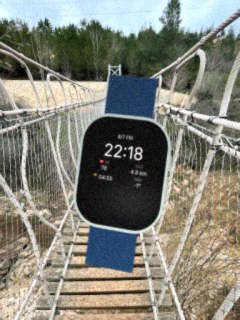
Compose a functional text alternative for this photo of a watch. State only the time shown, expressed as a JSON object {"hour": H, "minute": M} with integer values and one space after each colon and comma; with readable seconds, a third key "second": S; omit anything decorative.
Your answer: {"hour": 22, "minute": 18}
